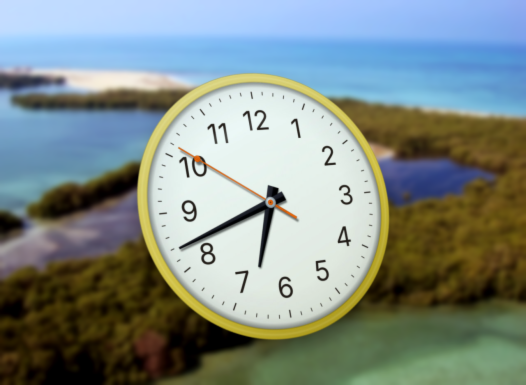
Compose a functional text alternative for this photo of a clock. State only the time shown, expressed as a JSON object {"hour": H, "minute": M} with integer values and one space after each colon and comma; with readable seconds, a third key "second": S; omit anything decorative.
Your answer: {"hour": 6, "minute": 41, "second": 51}
